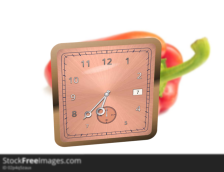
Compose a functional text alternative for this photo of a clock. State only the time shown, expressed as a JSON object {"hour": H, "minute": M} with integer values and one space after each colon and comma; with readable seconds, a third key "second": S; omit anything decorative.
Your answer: {"hour": 6, "minute": 37}
